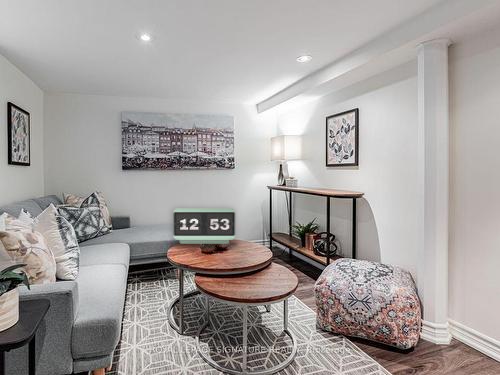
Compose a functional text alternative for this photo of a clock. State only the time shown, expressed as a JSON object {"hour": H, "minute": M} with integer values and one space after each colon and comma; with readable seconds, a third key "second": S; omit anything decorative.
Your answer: {"hour": 12, "minute": 53}
